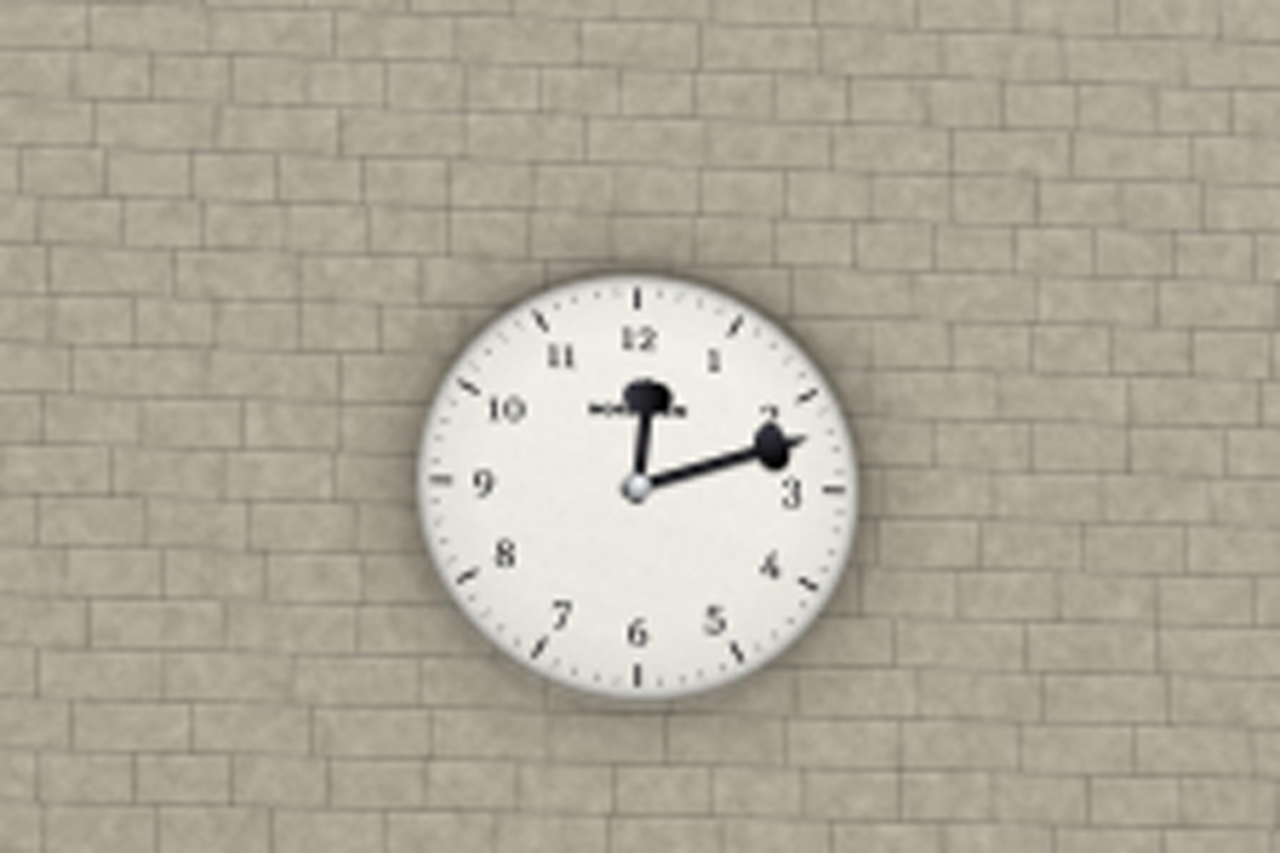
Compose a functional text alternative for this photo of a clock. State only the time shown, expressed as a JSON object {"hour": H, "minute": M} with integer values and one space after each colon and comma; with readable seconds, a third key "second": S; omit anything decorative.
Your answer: {"hour": 12, "minute": 12}
